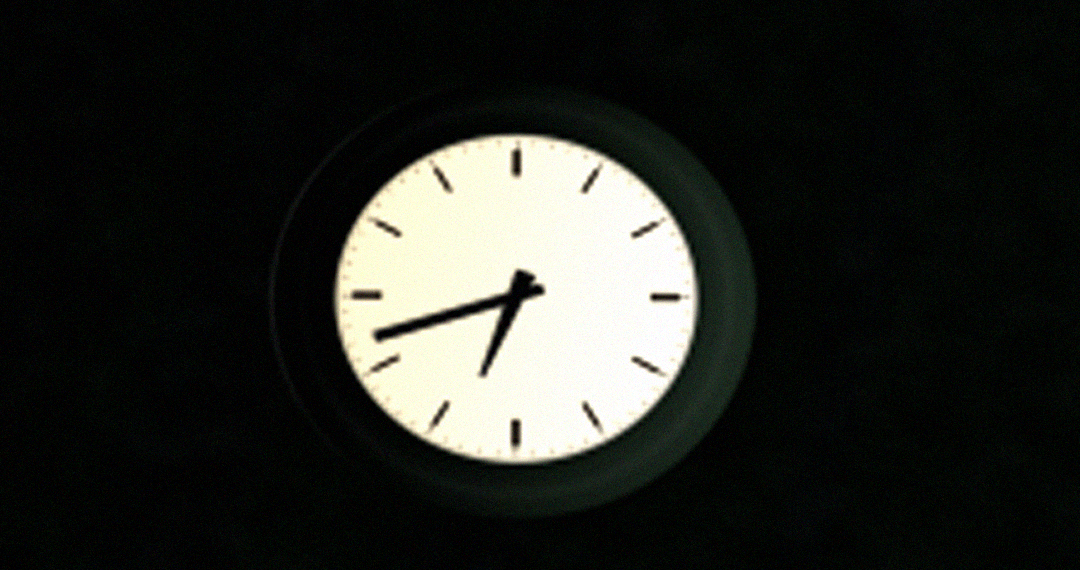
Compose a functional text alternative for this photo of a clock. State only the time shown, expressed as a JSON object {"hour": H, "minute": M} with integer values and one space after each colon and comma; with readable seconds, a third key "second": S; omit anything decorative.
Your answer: {"hour": 6, "minute": 42}
